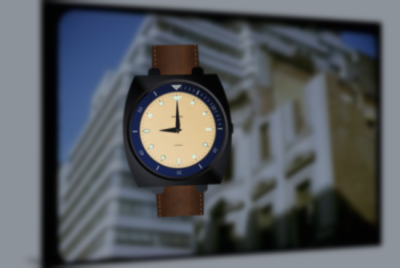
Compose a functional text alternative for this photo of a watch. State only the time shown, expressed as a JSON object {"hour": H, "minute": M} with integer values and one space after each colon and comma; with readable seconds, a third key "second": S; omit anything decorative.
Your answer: {"hour": 9, "minute": 0}
